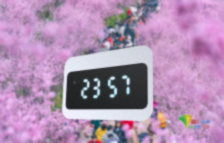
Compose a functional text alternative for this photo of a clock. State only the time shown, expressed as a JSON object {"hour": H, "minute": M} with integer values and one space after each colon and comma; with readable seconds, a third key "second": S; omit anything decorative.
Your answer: {"hour": 23, "minute": 57}
